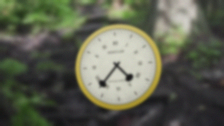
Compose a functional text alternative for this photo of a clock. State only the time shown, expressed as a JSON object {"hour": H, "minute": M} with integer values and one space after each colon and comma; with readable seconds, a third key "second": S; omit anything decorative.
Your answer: {"hour": 4, "minute": 37}
